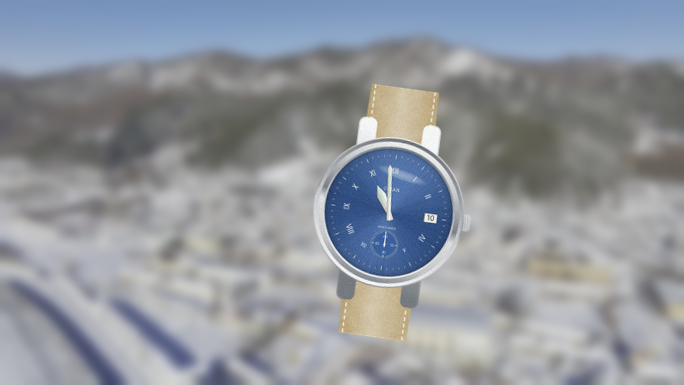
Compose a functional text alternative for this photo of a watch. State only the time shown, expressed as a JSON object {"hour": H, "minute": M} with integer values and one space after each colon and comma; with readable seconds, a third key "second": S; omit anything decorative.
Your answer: {"hour": 10, "minute": 59}
